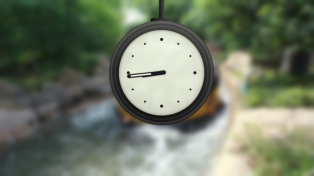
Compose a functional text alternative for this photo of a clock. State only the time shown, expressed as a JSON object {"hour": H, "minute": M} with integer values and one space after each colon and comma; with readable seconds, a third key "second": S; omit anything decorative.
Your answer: {"hour": 8, "minute": 44}
